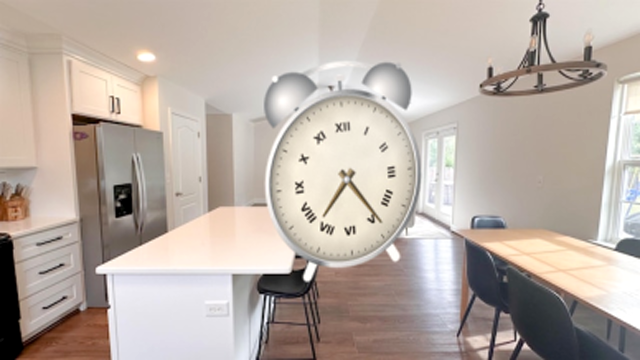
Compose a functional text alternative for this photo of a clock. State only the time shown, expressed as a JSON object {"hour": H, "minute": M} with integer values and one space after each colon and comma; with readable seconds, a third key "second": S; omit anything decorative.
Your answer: {"hour": 7, "minute": 24}
